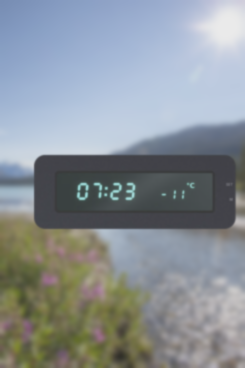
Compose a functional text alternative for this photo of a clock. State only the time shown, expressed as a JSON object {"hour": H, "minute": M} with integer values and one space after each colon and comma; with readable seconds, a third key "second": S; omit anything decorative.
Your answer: {"hour": 7, "minute": 23}
